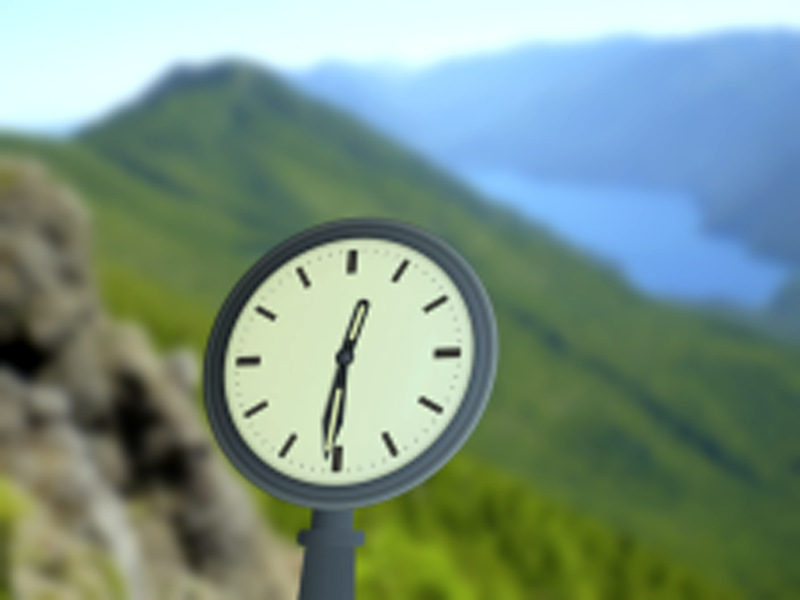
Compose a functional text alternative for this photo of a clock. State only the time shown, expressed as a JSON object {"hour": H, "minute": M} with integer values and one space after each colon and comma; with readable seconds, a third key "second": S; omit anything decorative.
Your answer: {"hour": 12, "minute": 31}
